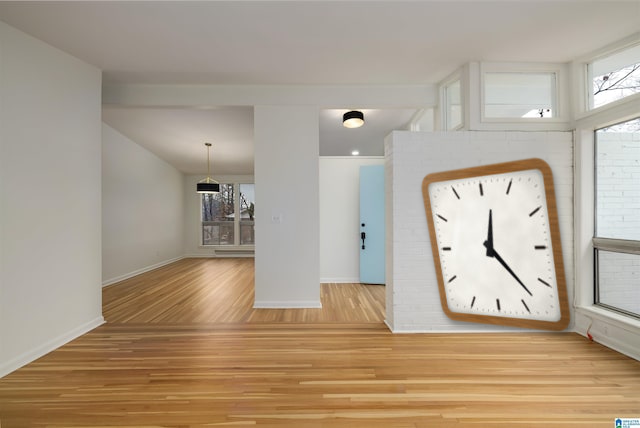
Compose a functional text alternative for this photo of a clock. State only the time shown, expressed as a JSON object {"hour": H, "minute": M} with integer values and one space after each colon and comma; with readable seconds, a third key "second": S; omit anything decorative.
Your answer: {"hour": 12, "minute": 23}
